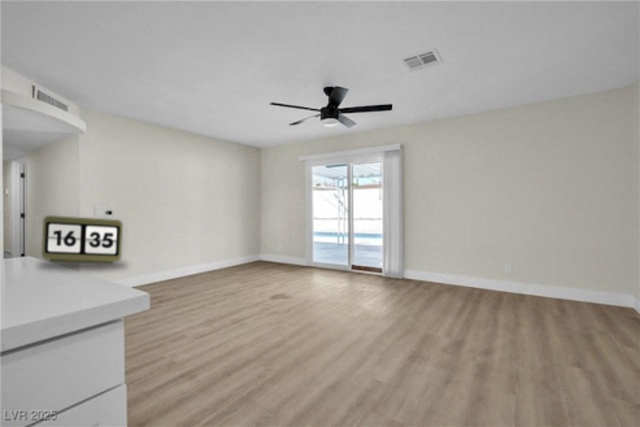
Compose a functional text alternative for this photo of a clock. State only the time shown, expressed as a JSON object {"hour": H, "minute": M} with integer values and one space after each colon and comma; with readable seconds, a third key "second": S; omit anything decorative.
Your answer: {"hour": 16, "minute": 35}
